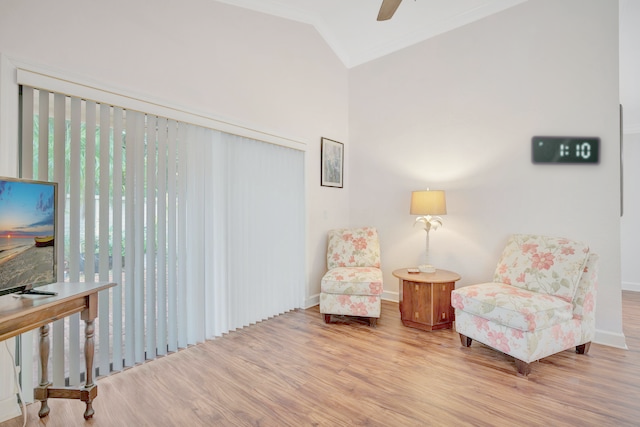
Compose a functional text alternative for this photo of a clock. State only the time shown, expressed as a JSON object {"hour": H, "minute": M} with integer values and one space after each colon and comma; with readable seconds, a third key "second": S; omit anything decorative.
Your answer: {"hour": 1, "minute": 10}
